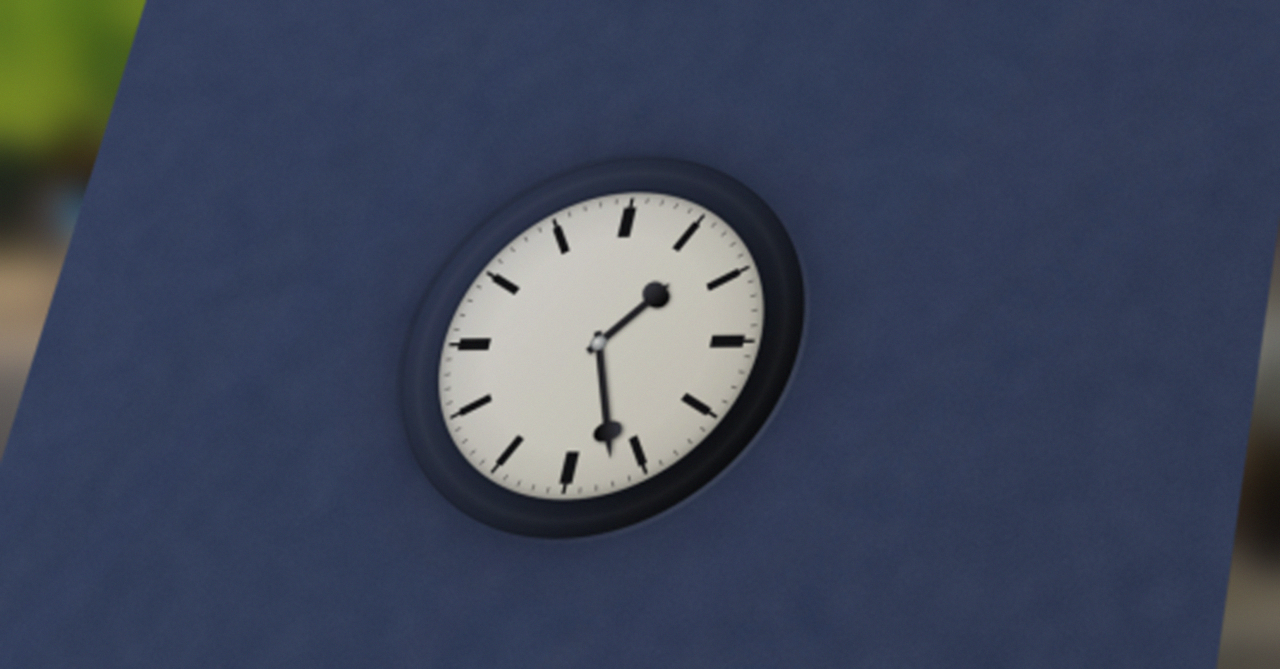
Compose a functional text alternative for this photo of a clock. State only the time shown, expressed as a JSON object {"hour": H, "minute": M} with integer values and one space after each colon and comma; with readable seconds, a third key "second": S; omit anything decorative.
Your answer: {"hour": 1, "minute": 27}
